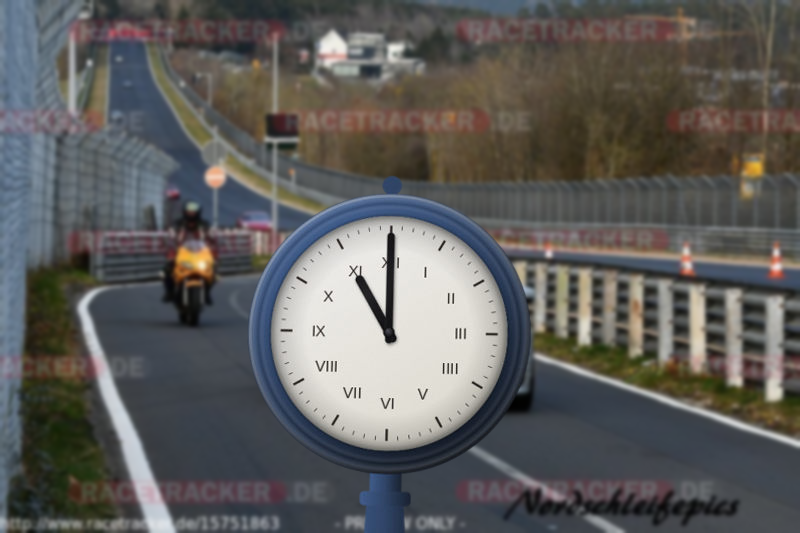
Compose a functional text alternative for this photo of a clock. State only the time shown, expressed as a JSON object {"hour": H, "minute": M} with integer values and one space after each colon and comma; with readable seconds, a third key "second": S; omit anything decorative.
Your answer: {"hour": 11, "minute": 0}
